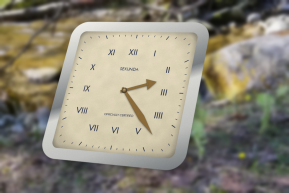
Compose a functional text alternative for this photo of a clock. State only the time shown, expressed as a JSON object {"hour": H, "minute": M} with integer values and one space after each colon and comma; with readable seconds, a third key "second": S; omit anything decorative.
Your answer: {"hour": 2, "minute": 23}
